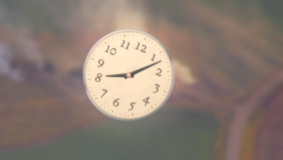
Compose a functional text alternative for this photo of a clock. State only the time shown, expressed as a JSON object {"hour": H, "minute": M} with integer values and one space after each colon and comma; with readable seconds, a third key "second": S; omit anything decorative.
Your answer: {"hour": 8, "minute": 7}
